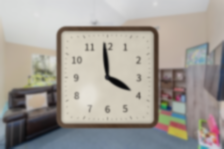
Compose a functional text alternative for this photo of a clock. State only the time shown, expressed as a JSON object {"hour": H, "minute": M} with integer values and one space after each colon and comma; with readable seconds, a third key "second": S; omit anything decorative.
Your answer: {"hour": 3, "minute": 59}
